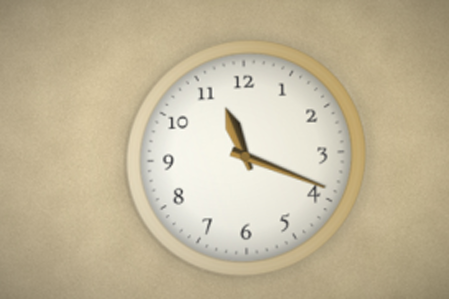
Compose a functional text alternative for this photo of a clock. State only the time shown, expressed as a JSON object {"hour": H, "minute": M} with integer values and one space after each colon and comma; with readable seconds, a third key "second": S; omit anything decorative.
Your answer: {"hour": 11, "minute": 19}
